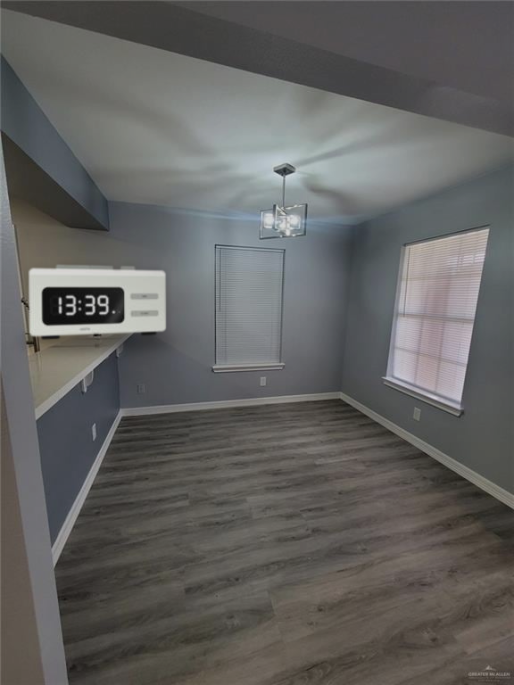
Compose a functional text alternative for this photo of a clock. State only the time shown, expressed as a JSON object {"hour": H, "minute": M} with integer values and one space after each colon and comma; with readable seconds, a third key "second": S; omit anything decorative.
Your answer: {"hour": 13, "minute": 39}
